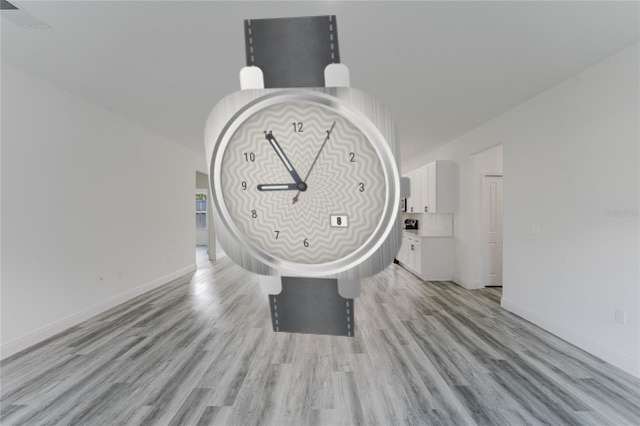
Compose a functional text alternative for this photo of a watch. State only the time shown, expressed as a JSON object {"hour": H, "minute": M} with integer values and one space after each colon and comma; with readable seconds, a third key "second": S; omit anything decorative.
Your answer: {"hour": 8, "minute": 55, "second": 5}
